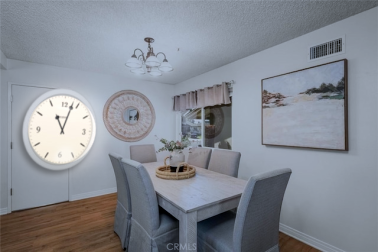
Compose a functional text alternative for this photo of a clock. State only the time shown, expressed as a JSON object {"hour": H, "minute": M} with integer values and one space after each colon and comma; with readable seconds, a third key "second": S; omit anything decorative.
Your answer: {"hour": 11, "minute": 3}
